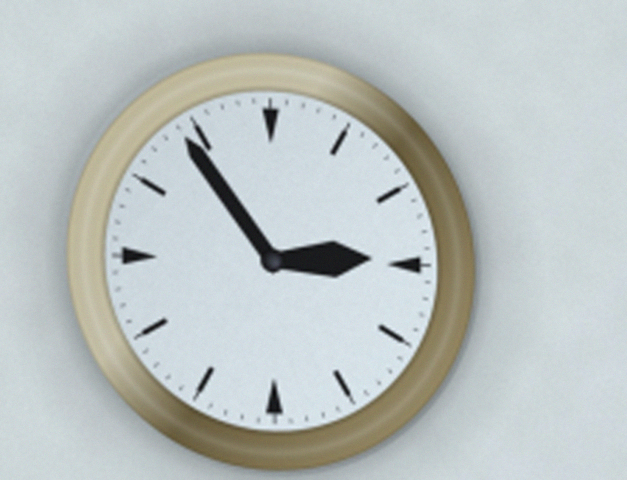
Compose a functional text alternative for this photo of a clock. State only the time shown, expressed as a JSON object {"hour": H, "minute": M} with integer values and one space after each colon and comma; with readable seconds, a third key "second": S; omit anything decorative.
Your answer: {"hour": 2, "minute": 54}
